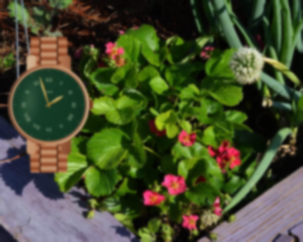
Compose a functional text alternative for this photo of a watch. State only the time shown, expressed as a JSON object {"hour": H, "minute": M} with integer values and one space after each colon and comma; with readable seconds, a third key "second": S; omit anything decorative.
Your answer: {"hour": 1, "minute": 57}
